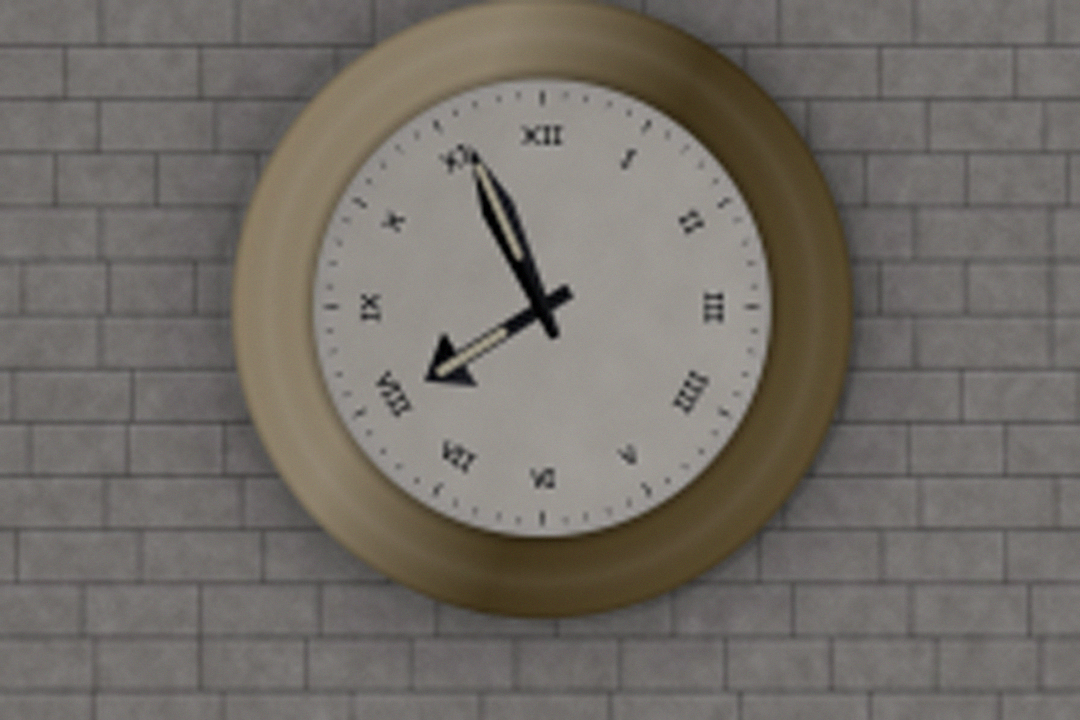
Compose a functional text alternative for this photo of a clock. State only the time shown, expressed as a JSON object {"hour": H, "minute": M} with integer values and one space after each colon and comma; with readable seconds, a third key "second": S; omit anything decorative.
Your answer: {"hour": 7, "minute": 56}
